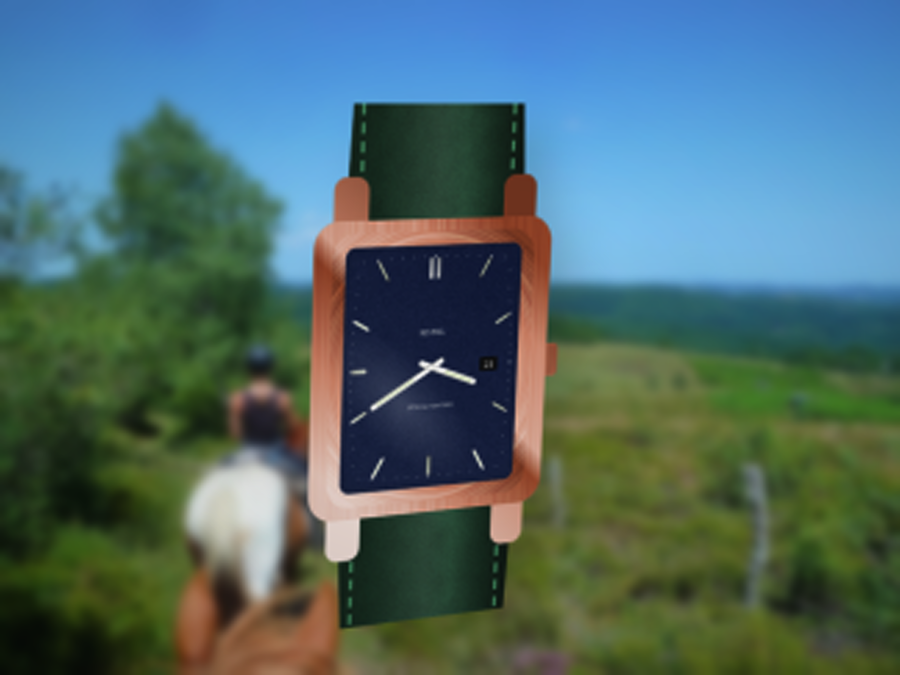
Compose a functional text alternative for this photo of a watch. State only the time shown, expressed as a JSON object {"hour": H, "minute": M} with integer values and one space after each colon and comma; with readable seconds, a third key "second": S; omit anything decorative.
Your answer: {"hour": 3, "minute": 40}
